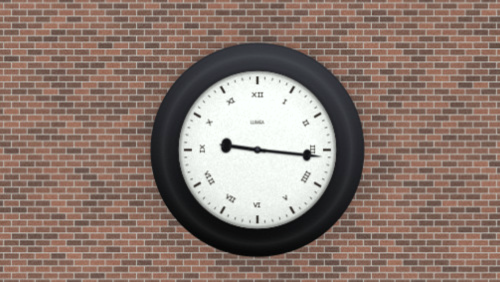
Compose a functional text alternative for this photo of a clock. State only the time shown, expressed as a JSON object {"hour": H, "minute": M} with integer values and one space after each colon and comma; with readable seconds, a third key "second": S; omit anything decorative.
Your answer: {"hour": 9, "minute": 16}
